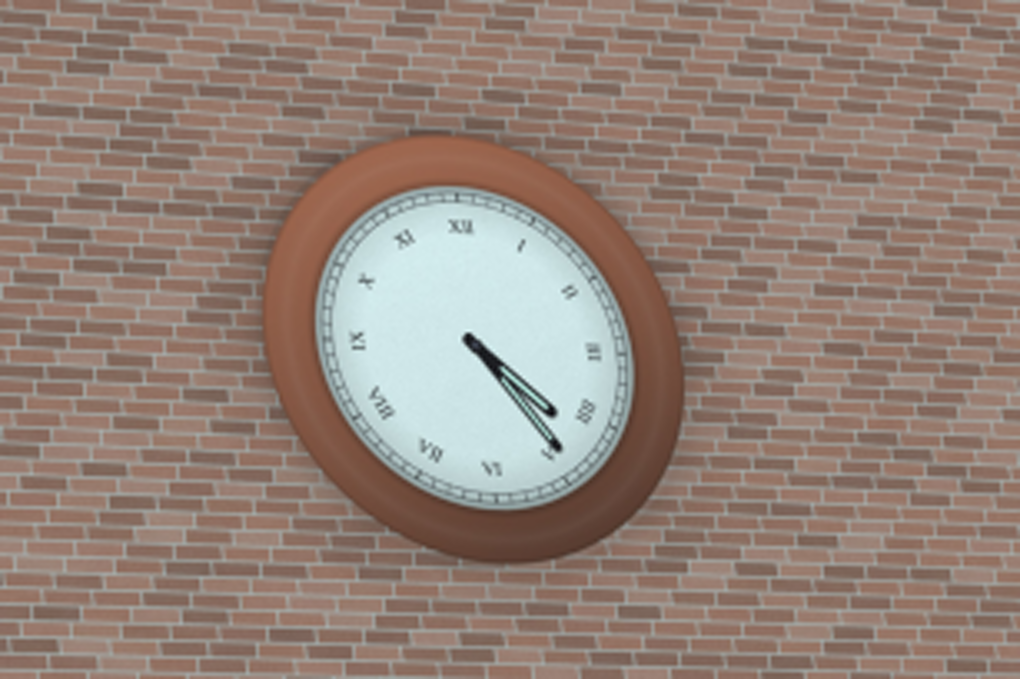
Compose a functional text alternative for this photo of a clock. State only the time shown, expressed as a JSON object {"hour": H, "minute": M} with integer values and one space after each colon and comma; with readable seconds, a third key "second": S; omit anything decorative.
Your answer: {"hour": 4, "minute": 24}
